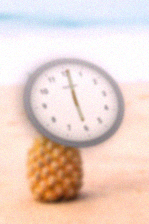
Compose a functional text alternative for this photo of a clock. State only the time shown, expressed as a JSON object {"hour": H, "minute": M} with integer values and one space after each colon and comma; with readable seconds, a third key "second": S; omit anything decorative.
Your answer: {"hour": 6, "minute": 1}
